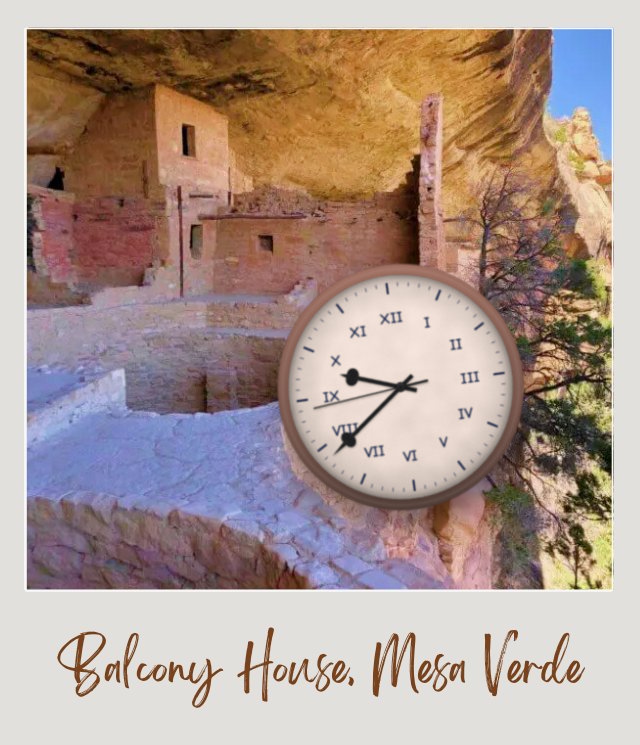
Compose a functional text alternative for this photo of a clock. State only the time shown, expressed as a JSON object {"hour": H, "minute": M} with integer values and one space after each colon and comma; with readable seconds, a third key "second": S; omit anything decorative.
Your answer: {"hour": 9, "minute": 38, "second": 44}
